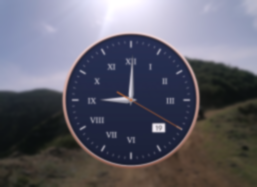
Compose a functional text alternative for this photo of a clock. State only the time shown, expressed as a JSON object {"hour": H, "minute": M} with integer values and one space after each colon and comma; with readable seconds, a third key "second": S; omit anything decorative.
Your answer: {"hour": 9, "minute": 0, "second": 20}
